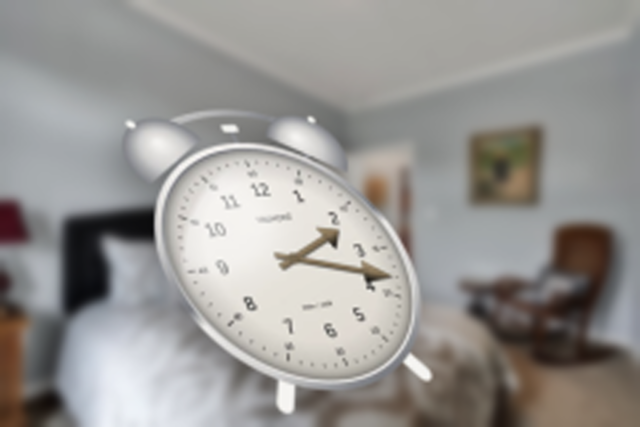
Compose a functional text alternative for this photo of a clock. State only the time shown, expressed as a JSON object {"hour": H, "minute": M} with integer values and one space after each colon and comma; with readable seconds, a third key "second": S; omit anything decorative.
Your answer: {"hour": 2, "minute": 18}
